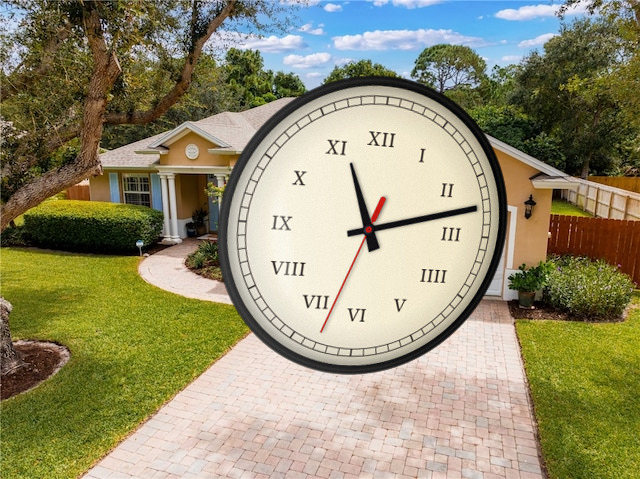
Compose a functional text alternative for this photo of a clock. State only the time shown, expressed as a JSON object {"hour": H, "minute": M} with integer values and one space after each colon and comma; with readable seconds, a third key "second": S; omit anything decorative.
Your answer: {"hour": 11, "minute": 12, "second": 33}
